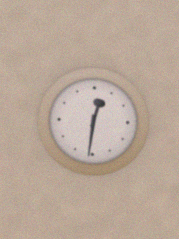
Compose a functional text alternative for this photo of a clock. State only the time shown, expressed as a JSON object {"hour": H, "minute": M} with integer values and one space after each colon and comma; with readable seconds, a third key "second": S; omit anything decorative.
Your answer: {"hour": 12, "minute": 31}
